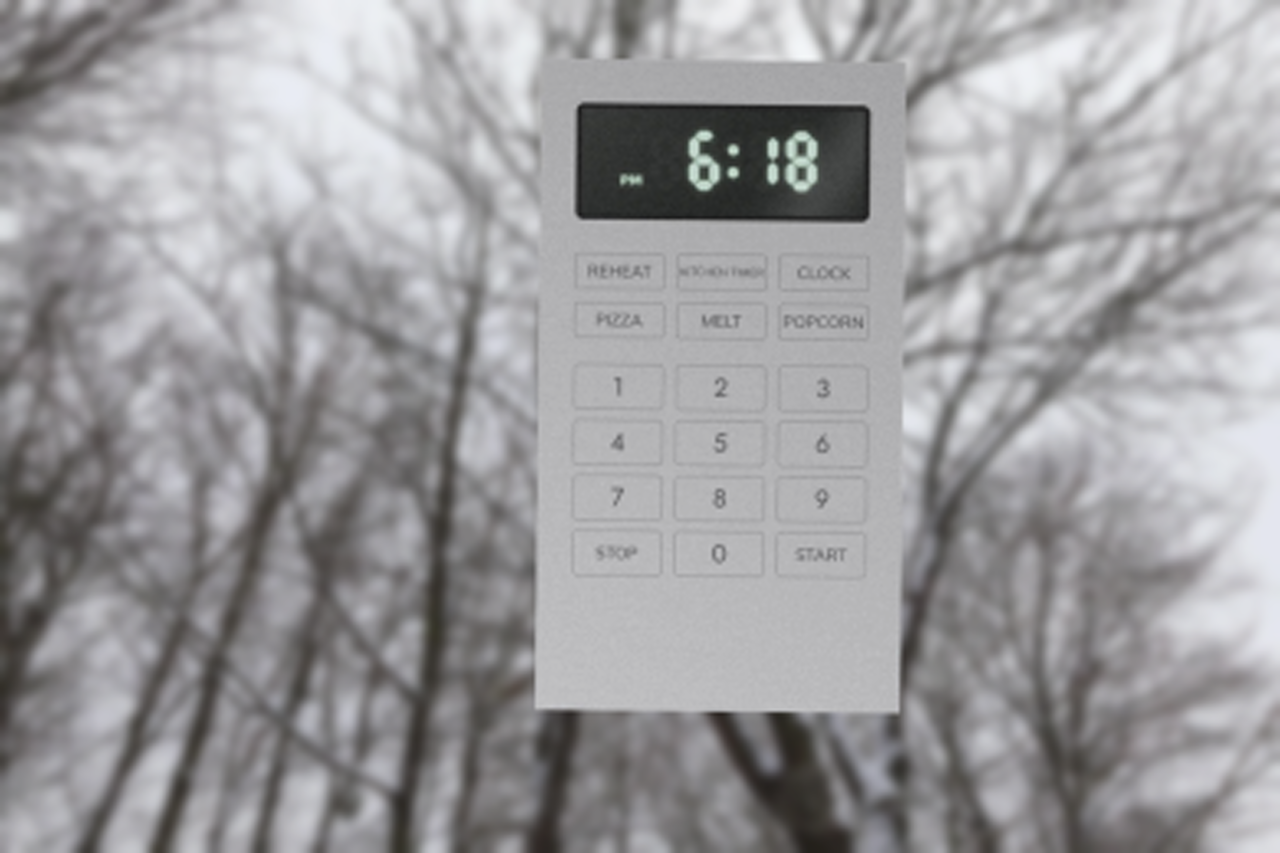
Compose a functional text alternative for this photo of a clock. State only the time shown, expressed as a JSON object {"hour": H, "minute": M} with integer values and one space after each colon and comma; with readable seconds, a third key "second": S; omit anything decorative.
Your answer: {"hour": 6, "minute": 18}
